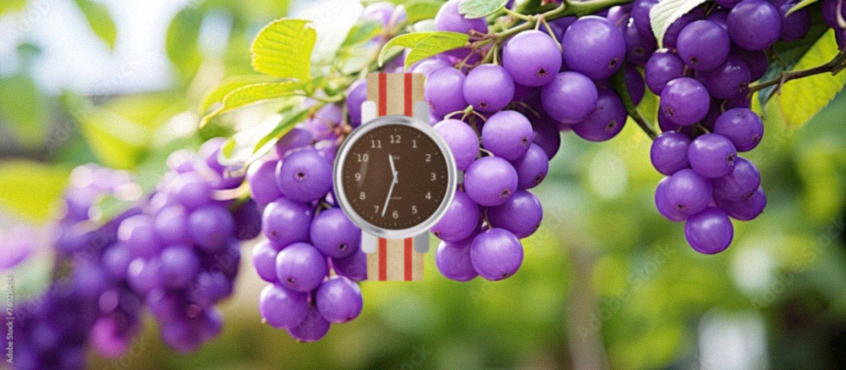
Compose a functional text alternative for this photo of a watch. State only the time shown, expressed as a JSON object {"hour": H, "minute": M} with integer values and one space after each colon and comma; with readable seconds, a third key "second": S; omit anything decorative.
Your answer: {"hour": 11, "minute": 33}
